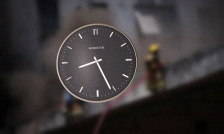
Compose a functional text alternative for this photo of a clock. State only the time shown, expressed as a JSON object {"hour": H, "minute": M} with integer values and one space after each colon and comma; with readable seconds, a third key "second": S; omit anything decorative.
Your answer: {"hour": 8, "minute": 26}
